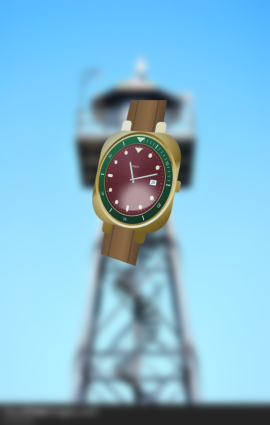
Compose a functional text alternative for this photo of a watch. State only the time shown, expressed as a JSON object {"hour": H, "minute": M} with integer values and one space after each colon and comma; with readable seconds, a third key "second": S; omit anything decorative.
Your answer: {"hour": 11, "minute": 12}
